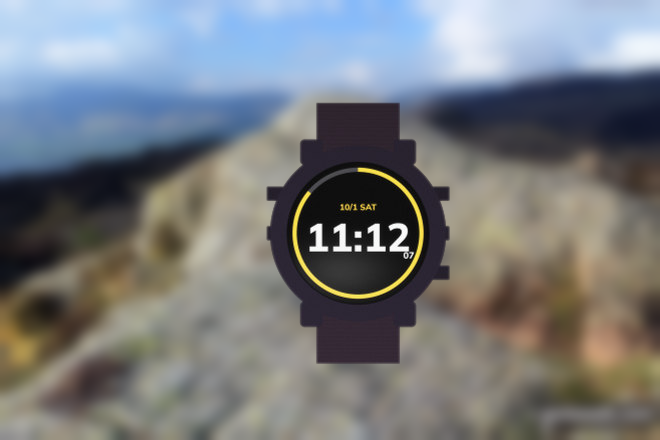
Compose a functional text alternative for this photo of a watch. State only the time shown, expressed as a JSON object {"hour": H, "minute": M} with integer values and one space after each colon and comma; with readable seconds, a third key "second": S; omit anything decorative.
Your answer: {"hour": 11, "minute": 12, "second": 7}
